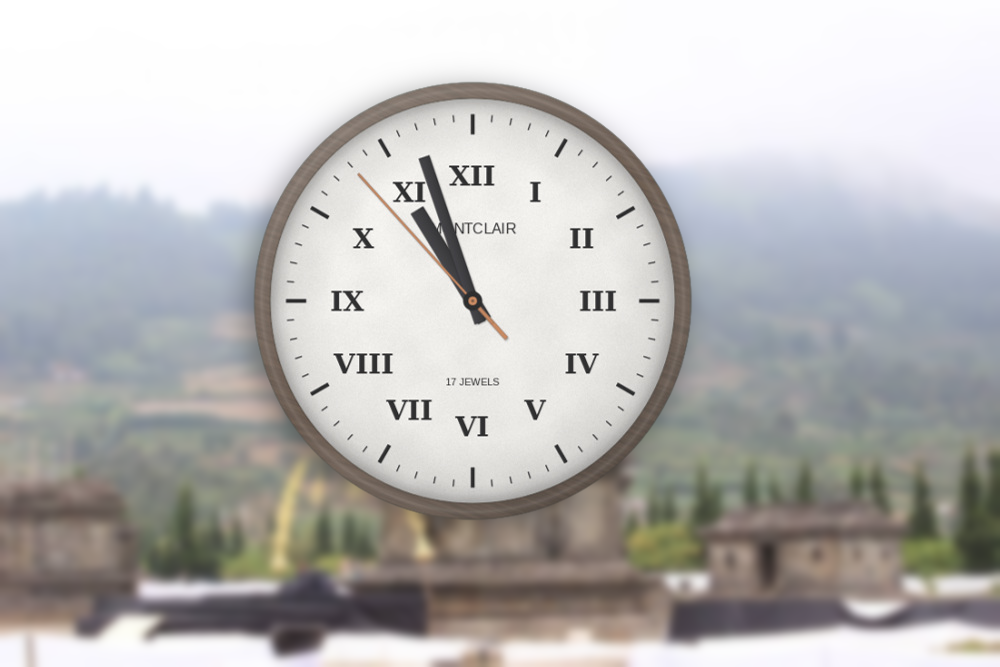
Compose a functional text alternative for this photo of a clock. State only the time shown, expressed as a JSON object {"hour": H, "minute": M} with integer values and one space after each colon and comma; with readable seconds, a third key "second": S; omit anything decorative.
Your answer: {"hour": 10, "minute": 56, "second": 53}
